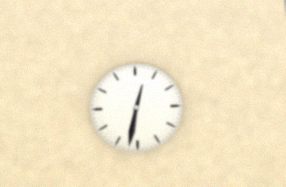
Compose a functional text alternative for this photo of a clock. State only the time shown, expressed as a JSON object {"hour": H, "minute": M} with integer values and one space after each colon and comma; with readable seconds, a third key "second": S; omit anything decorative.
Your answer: {"hour": 12, "minute": 32}
